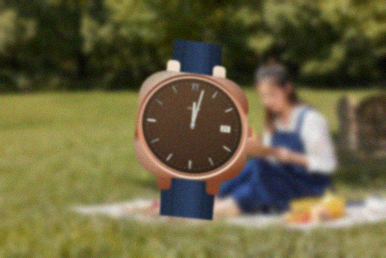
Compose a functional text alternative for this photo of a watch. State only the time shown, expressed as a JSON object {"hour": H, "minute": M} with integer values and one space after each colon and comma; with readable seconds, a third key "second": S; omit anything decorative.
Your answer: {"hour": 12, "minute": 2}
